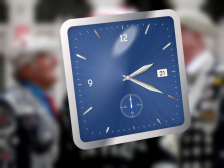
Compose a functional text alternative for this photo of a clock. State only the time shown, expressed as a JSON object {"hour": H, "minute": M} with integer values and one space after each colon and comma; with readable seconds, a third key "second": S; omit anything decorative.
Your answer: {"hour": 2, "minute": 20}
